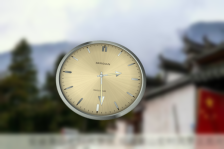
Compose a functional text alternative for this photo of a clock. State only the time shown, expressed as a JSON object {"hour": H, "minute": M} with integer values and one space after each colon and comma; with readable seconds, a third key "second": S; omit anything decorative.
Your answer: {"hour": 2, "minute": 29}
